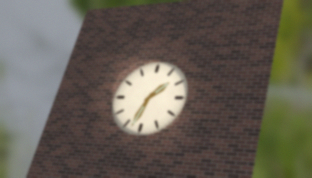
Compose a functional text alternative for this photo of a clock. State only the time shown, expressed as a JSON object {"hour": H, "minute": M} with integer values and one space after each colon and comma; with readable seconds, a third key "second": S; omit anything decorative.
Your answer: {"hour": 1, "minute": 33}
